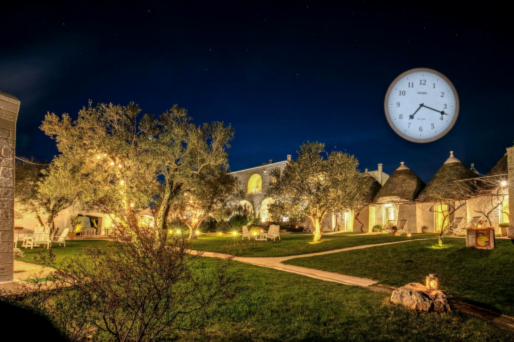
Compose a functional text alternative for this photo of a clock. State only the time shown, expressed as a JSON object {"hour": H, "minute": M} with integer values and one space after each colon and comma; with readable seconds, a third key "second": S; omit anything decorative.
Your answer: {"hour": 7, "minute": 18}
